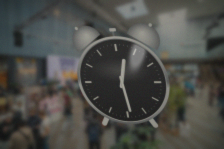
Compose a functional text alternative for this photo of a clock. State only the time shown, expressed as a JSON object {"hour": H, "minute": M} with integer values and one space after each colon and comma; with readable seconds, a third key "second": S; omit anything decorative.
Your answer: {"hour": 12, "minute": 29}
